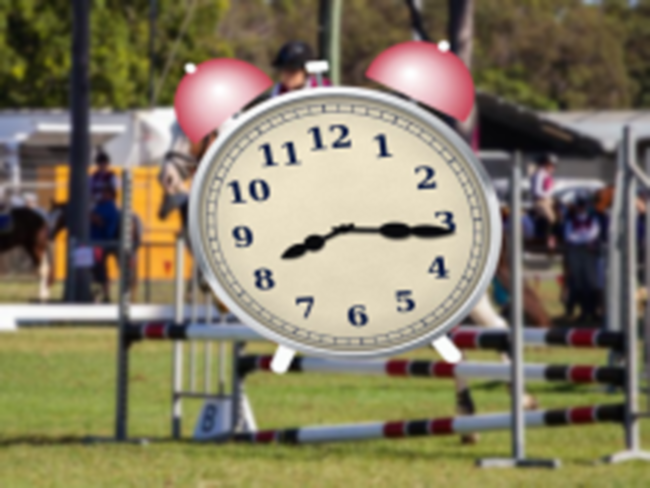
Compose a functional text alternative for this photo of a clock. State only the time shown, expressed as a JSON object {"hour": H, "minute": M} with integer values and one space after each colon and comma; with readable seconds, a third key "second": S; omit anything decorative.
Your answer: {"hour": 8, "minute": 16}
